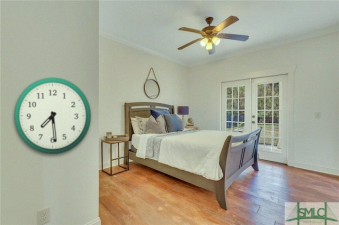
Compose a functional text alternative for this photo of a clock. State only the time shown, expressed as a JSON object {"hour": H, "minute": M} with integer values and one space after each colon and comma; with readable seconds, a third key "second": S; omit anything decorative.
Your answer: {"hour": 7, "minute": 29}
